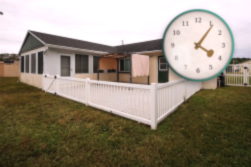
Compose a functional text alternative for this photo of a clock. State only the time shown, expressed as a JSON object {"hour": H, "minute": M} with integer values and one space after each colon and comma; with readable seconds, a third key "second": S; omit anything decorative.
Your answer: {"hour": 4, "minute": 6}
